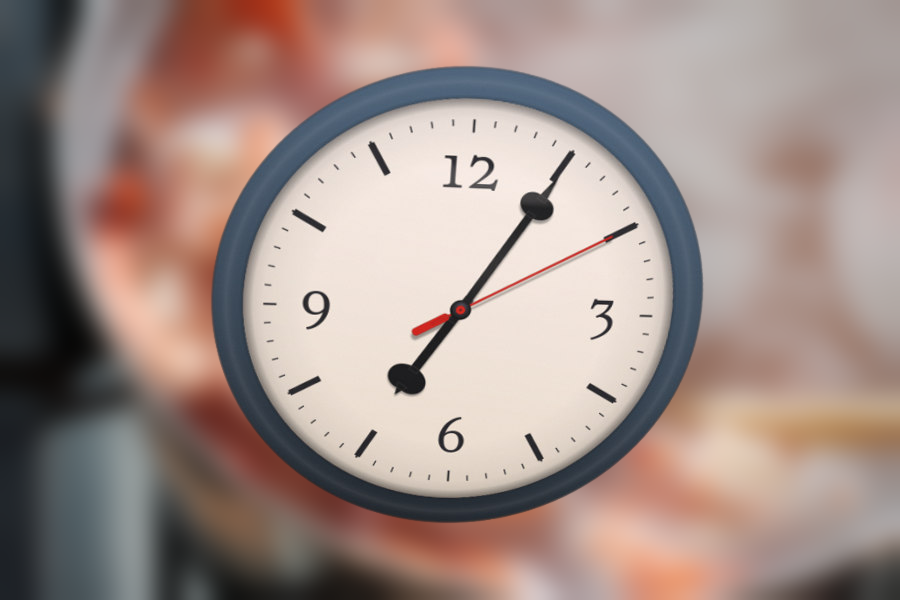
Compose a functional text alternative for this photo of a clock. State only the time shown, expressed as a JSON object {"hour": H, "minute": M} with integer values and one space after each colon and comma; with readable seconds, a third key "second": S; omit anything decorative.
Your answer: {"hour": 7, "minute": 5, "second": 10}
